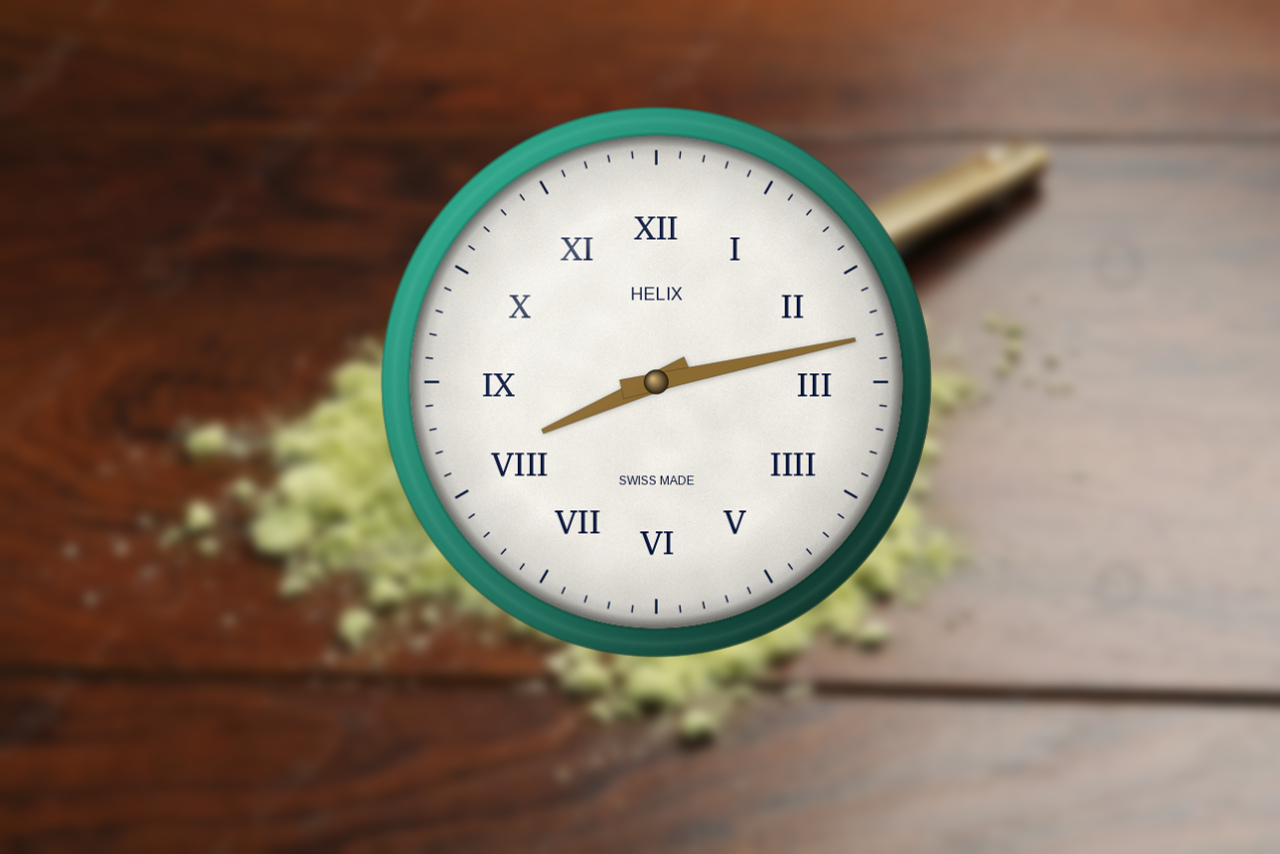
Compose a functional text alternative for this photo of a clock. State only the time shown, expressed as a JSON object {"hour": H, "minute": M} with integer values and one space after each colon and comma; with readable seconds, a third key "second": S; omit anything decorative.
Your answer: {"hour": 8, "minute": 13}
